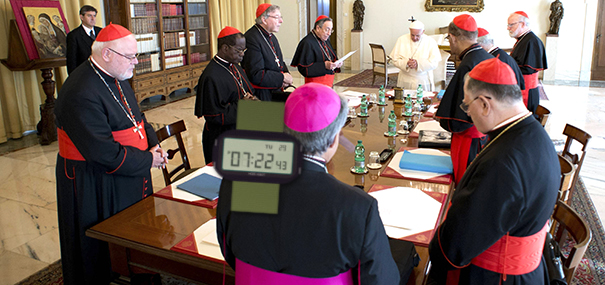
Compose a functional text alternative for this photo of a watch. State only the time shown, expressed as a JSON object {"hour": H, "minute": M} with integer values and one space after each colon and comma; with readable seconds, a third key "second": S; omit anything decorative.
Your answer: {"hour": 7, "minute": 22}
